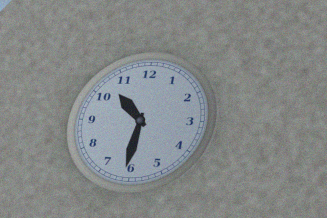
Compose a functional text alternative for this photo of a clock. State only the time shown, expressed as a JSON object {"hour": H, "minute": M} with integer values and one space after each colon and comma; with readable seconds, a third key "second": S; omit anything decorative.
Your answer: {"hour": 10, "minute": 31}
